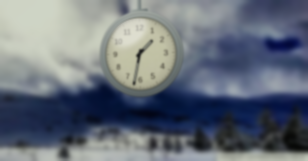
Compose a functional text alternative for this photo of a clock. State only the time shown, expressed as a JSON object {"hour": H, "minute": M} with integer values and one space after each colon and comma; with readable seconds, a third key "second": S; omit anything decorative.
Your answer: {"hour": 1, "minute": 32}
